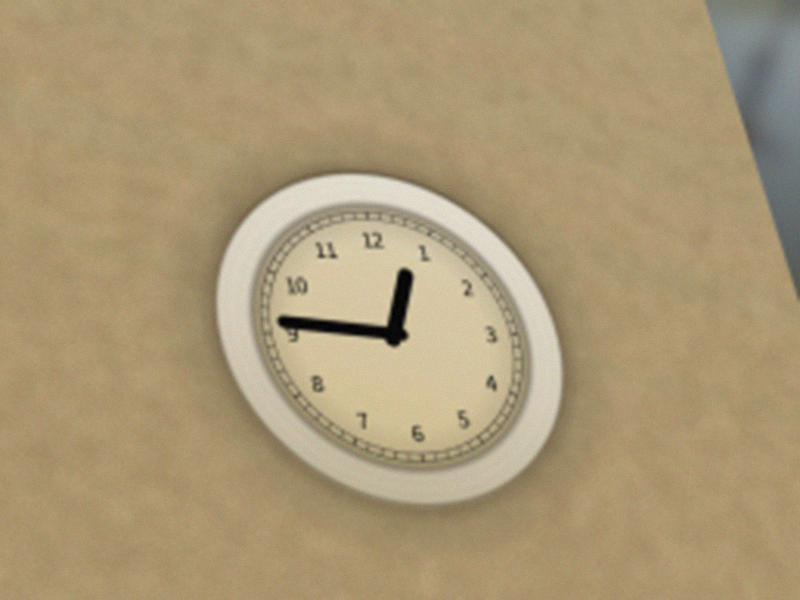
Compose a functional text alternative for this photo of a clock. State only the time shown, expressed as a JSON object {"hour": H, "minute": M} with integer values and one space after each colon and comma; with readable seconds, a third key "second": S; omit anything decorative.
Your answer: {"hour": 12, "minute": 46}
